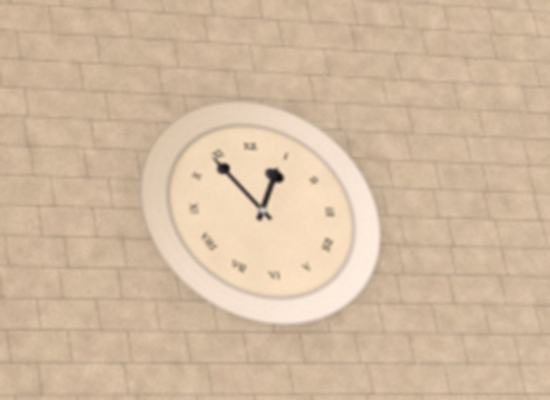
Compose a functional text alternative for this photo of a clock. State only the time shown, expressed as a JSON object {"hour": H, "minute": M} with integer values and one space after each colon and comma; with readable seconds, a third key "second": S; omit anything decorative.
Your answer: {"hour": 12, "minute": 54}
